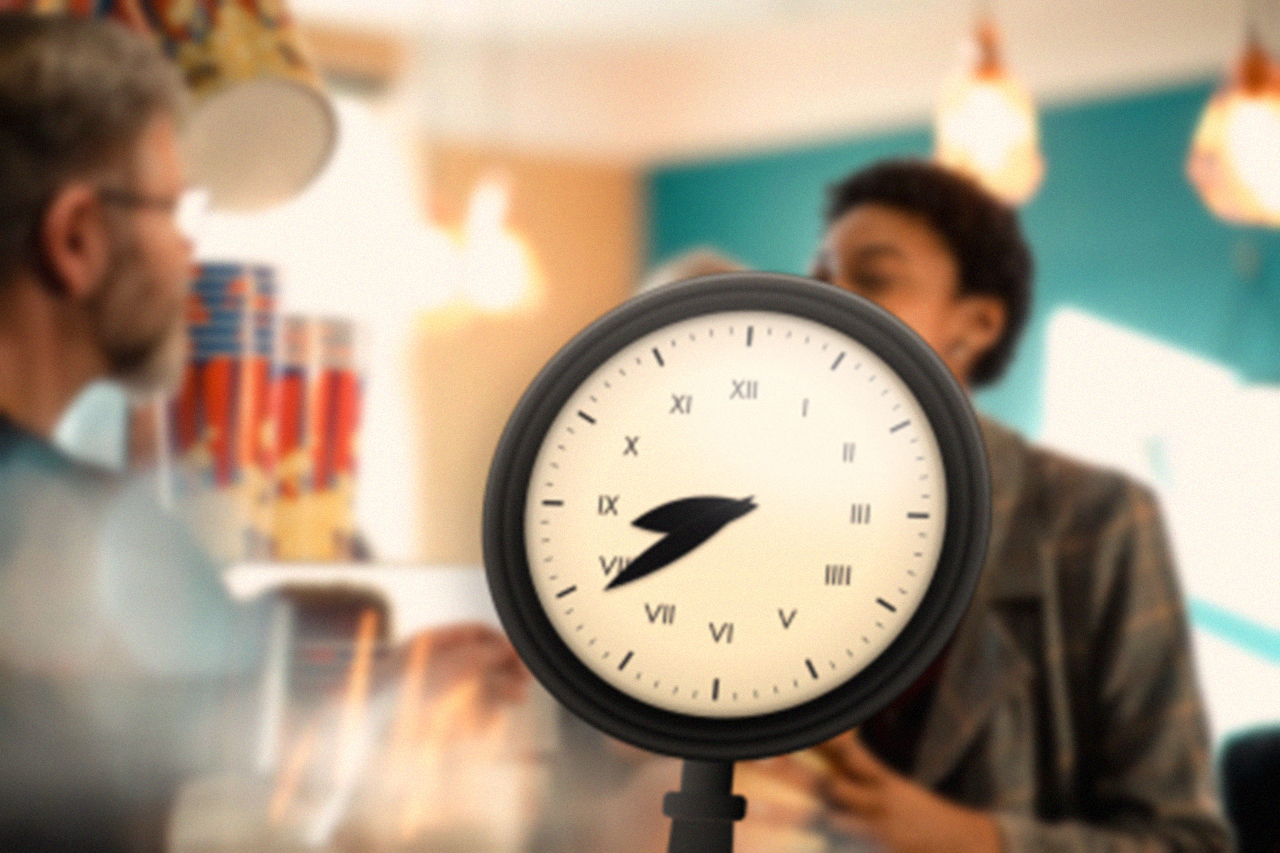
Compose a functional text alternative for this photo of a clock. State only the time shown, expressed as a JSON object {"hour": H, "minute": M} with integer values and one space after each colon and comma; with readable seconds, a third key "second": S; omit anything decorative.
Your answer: {"hour": 8, "minute": 39}
